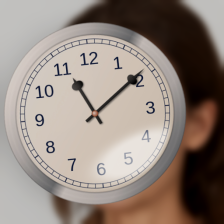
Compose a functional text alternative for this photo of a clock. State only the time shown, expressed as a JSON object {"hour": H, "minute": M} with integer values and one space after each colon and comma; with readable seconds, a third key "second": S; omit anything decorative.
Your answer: {"hour": 11, "minute": 9}
